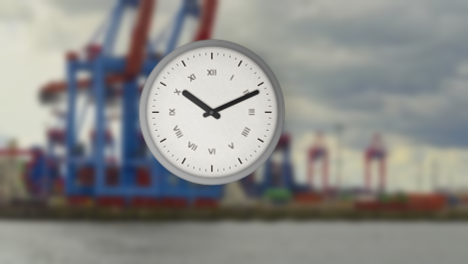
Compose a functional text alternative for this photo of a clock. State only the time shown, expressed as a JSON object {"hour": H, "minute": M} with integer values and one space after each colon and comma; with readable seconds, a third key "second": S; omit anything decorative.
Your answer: {"hour": 10, "minute": 11}
